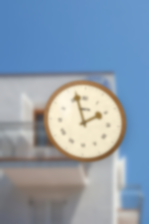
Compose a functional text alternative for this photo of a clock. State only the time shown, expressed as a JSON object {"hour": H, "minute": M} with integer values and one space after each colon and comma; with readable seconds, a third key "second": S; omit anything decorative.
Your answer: {"hour": 1, "minute": 57}
